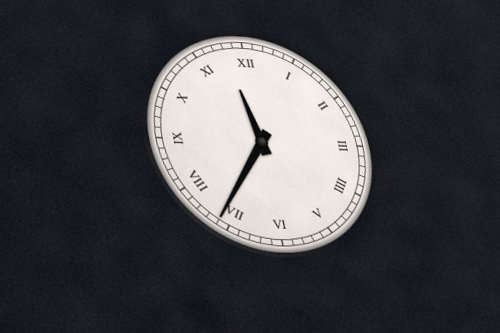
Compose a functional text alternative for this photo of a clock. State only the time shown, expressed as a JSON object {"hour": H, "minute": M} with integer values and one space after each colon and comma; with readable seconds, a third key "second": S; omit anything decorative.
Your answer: {"hour": 11, "minute": 36}
